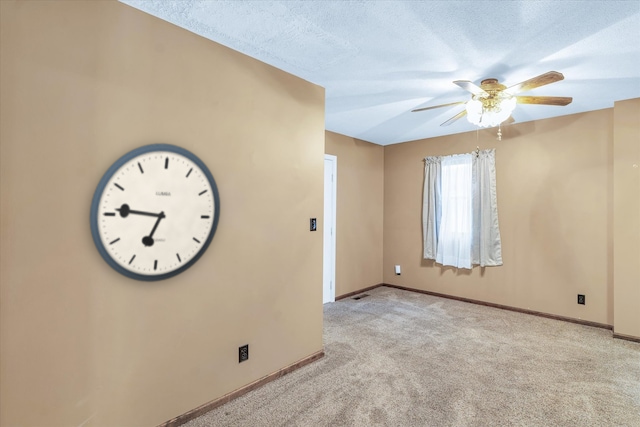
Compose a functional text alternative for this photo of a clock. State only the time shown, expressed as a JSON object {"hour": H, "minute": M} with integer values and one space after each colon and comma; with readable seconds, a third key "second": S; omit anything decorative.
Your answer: {"hour": 6, "minute": 46}
